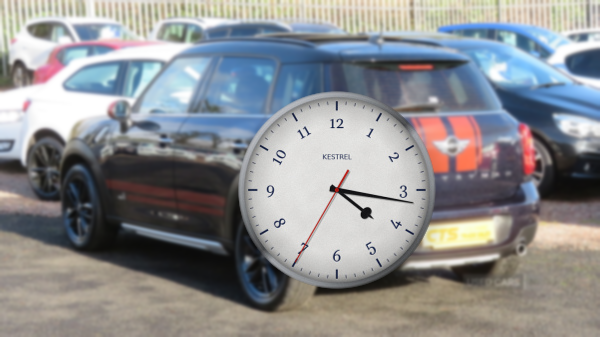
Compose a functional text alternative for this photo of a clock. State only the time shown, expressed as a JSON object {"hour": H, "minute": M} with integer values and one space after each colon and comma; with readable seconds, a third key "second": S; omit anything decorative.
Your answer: {"hour": 4, "minute": 16, "second": 35}
